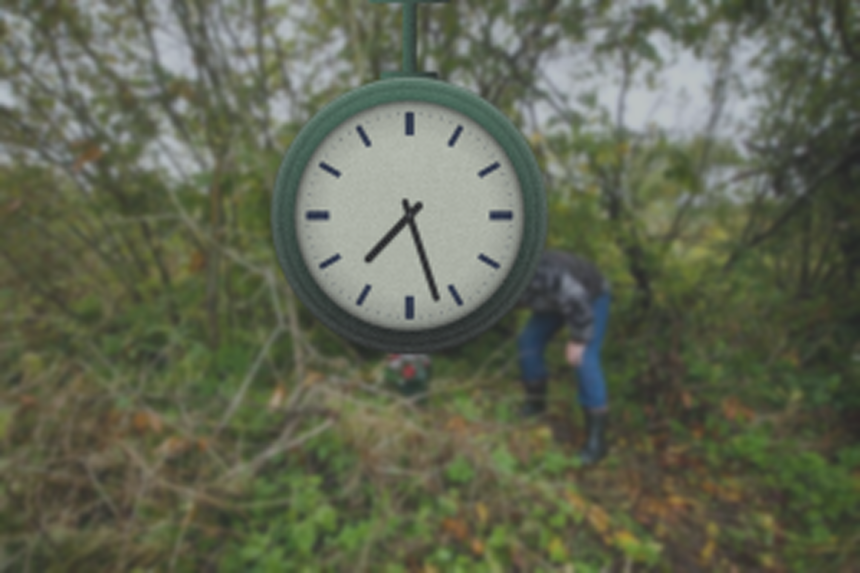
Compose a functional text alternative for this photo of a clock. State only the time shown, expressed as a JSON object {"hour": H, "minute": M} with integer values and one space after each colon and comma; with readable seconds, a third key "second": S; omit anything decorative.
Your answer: {"hour": 7, "minute": 27}
